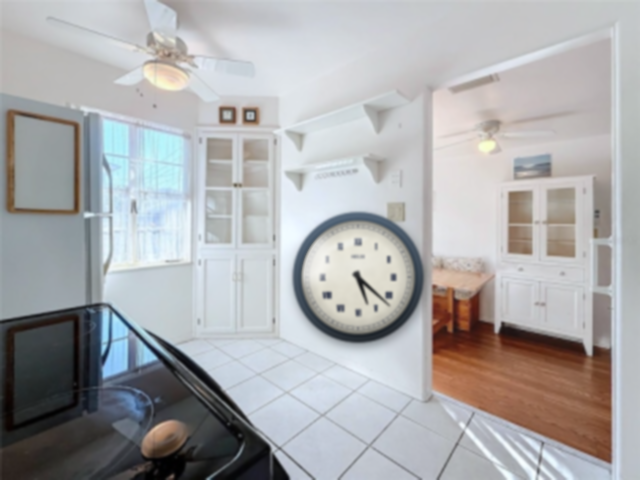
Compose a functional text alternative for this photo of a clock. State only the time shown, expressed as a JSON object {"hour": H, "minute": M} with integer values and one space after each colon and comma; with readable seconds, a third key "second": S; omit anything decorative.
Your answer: {"hour": 5, "minute": 22}
